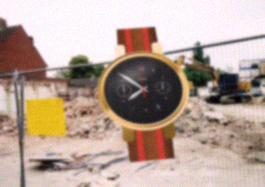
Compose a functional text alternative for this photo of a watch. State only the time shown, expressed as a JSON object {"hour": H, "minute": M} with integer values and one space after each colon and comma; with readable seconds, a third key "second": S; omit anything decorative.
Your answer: {"hour": 7, "minute": 52}
